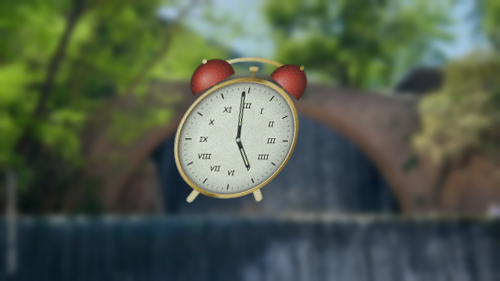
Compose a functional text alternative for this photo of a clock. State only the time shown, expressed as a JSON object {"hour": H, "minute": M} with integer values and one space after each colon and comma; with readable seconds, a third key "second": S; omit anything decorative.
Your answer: {"hour": 4, "minute": 59}
